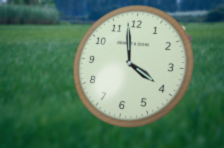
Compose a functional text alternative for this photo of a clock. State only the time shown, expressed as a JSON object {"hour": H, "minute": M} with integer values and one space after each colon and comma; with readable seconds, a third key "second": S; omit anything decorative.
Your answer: {"hour": 3, "minute": 58}
